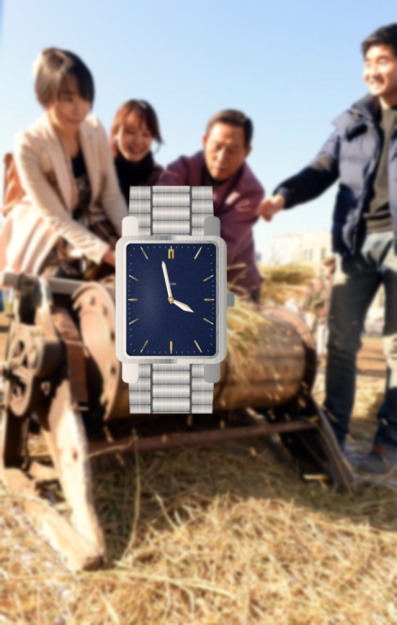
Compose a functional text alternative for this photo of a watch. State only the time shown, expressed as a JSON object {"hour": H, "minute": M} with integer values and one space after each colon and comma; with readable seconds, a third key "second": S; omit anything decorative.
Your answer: {"hour": 3, "minute": 58}
